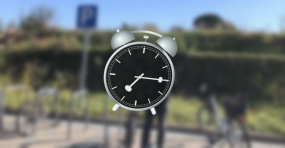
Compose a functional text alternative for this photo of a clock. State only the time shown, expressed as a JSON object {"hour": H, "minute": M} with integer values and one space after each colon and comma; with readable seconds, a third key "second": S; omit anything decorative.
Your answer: {"hour": 7, "minute": 15}
